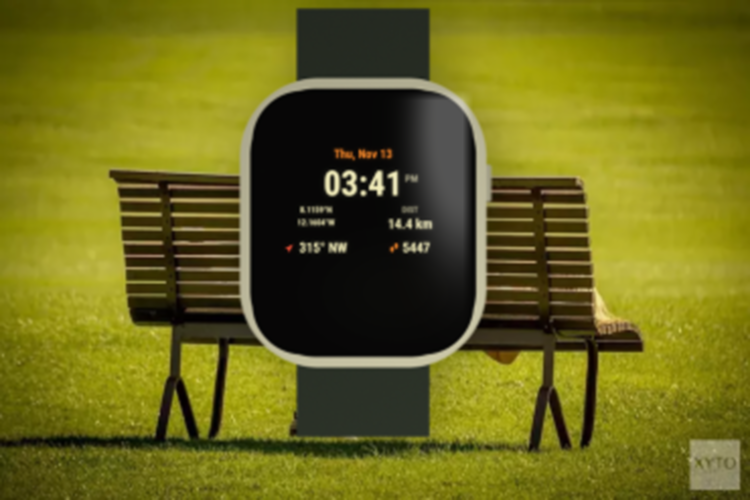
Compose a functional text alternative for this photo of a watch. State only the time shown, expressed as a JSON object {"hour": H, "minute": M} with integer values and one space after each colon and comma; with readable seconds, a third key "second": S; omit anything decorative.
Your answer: {"hour": 3, "minute": 41}
